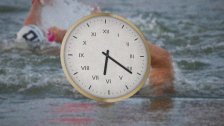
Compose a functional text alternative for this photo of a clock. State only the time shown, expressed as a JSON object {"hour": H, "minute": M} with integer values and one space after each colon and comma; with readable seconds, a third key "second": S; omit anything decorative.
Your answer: {"hour": 6, "minute": 21}
